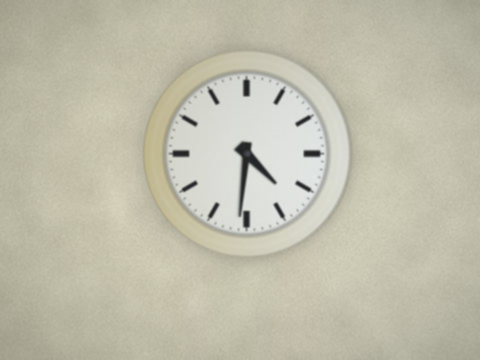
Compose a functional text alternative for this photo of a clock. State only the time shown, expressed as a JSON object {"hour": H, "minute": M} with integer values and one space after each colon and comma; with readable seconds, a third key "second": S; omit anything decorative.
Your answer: {"hour": 4, "minute": 31}
